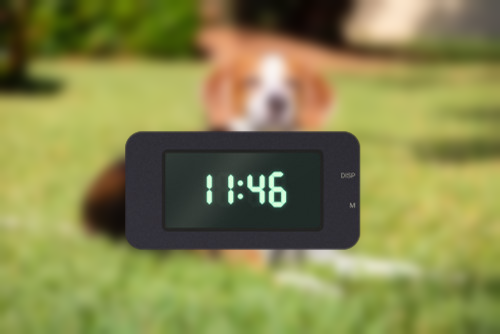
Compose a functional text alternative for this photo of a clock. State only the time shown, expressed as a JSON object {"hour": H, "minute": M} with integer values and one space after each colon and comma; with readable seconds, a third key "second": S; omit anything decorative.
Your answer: {"hour": 11, "minute": 46}
